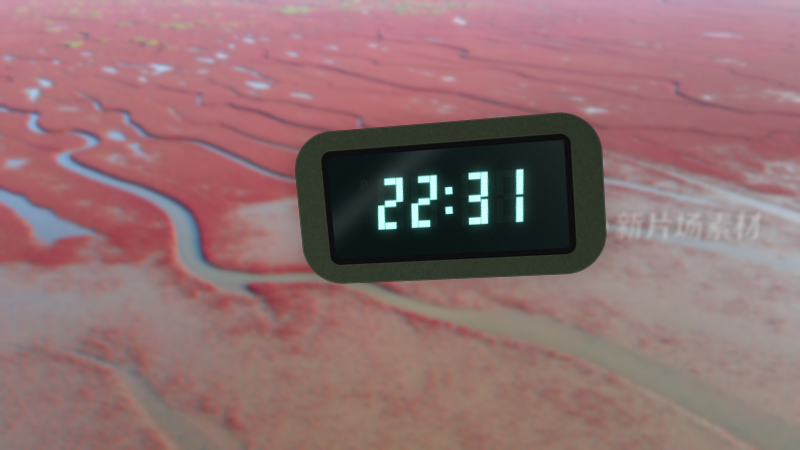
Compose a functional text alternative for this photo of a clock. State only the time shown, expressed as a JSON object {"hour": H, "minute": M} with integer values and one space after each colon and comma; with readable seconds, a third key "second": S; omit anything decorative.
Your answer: {"hour": 22, "minute": 31}
